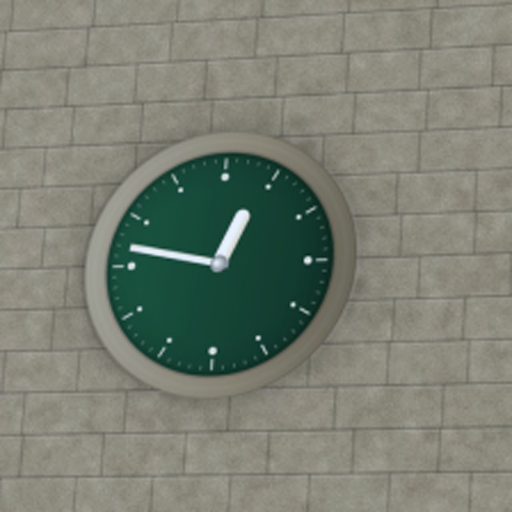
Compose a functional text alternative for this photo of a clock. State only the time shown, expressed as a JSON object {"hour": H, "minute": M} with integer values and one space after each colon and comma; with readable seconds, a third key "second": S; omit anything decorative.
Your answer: {"hour": 12, "minute": 47}
